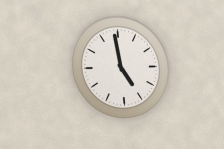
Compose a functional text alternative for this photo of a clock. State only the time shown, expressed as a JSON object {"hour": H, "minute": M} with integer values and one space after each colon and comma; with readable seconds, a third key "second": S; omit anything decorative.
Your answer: {"hour": 4, "minute": 59}
